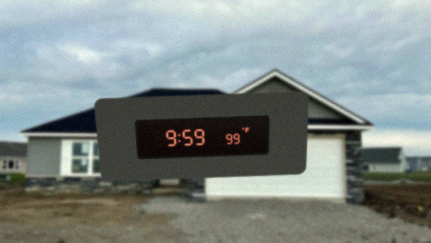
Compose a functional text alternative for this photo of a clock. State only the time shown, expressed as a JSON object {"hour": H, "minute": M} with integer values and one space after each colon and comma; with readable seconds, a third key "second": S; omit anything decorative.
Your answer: {"hour": 9, "minute": 59}
